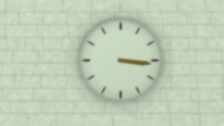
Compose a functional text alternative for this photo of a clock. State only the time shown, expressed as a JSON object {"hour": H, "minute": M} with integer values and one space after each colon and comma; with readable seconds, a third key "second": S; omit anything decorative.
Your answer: {"hour": 3, "minute": 16}
